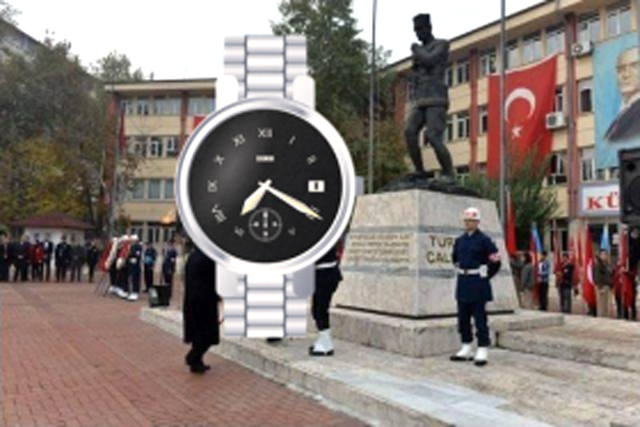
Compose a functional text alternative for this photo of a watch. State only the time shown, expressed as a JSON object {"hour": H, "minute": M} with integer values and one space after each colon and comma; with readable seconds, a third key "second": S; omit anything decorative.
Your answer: {"hour": 7, "minute": 20}
